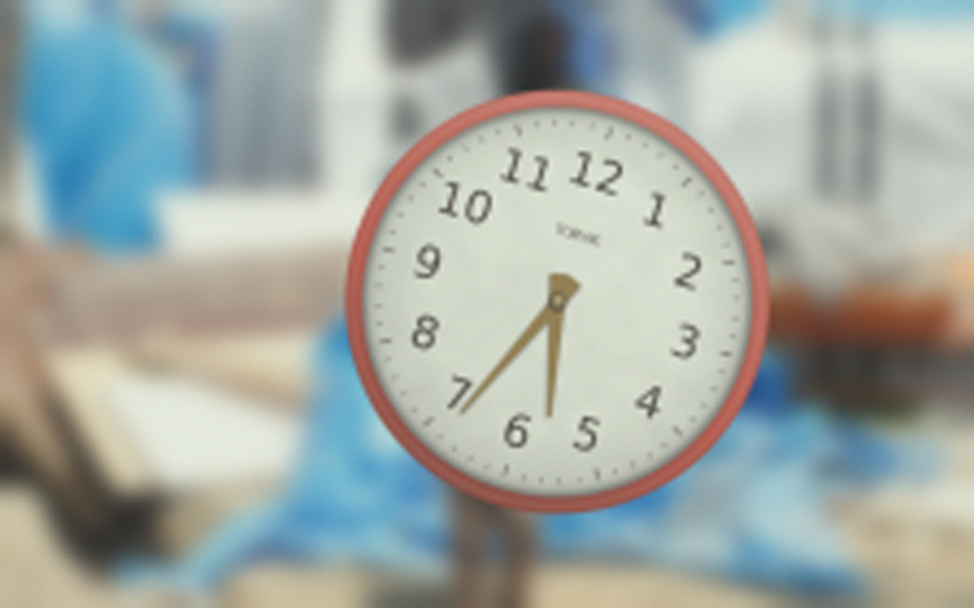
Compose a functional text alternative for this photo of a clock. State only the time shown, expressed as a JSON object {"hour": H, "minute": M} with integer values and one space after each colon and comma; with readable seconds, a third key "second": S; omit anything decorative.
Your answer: {"hour": 5, "minute": 34}
